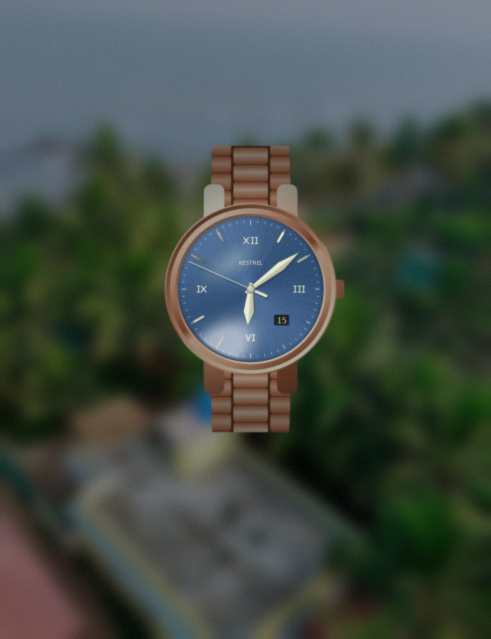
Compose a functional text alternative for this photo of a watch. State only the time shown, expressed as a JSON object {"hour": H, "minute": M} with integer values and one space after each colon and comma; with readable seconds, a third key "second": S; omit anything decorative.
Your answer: {"hour": 6, "minute": 8, "second": 49}
